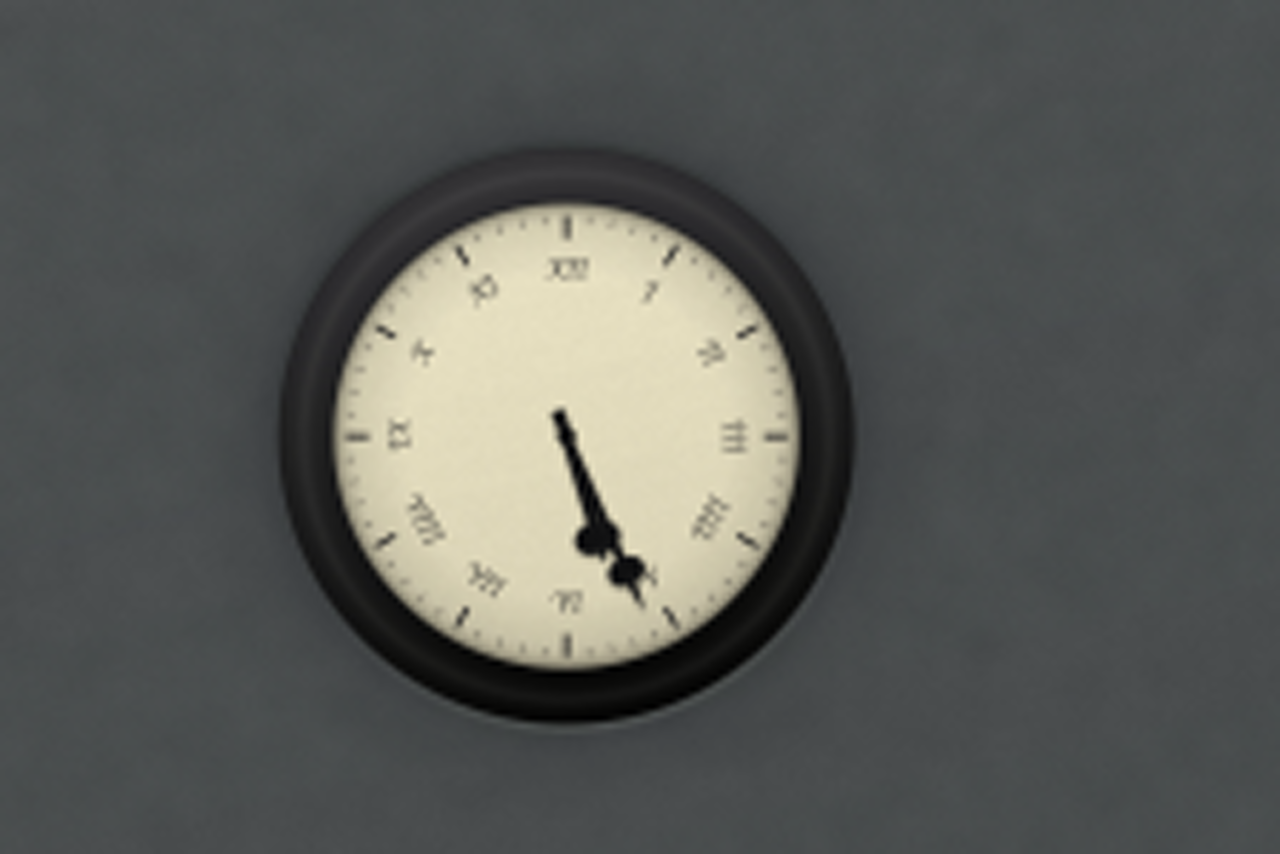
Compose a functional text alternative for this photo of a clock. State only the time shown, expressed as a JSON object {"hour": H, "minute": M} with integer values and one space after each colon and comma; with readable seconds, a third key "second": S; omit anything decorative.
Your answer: {"hour": 5, "minute": 26}
